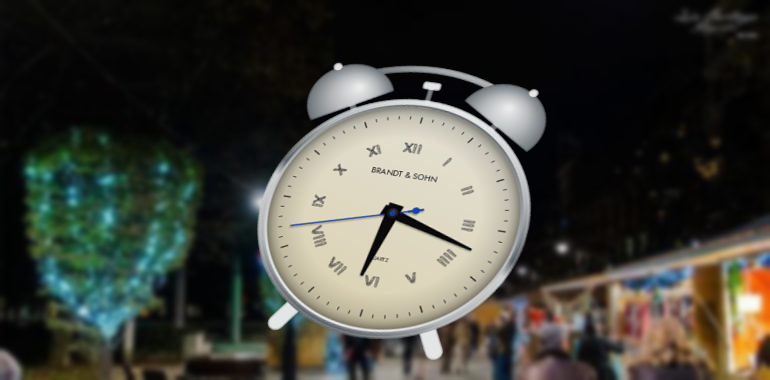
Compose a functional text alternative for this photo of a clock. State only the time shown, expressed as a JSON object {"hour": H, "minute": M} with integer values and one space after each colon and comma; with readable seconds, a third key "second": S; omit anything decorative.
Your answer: {"hour": 6, "minute": 17, "second": 42}
